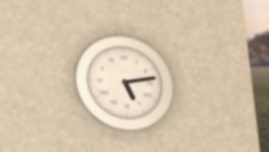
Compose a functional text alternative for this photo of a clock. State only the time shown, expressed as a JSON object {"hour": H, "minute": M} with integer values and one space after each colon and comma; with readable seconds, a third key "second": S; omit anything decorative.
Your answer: {"hour": 5, "minute": 13}
